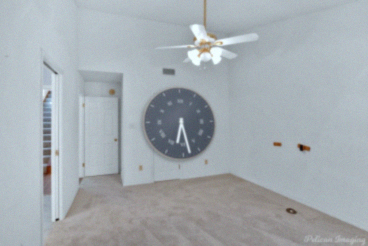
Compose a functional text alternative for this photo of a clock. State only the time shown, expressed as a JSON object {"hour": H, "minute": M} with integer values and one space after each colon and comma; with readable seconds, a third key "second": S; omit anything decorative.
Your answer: {"hour": 6, "minute": 28}
